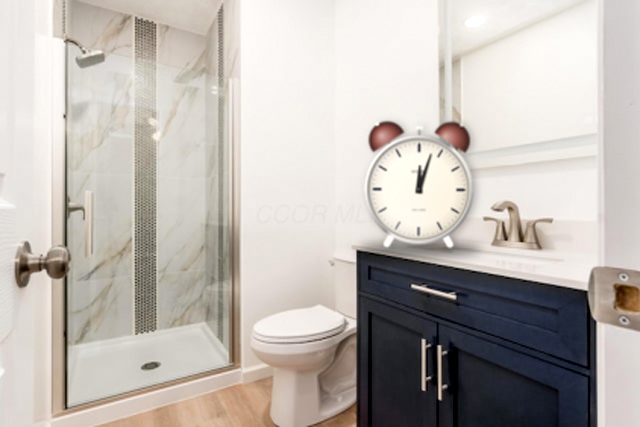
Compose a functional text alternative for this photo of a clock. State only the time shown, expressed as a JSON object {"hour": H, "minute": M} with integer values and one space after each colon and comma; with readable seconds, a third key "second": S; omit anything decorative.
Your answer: {"hour": 12, "minute": 3}
